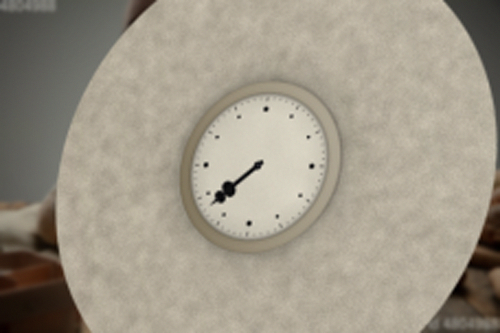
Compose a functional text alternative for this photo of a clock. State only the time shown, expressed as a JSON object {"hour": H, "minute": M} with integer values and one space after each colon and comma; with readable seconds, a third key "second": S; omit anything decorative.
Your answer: {"hour": 7, "minute": 38}
